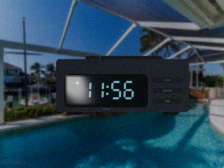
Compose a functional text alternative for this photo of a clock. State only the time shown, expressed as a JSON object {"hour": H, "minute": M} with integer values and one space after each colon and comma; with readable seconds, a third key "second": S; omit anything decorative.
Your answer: {"hour": 11, "minute": 56}
